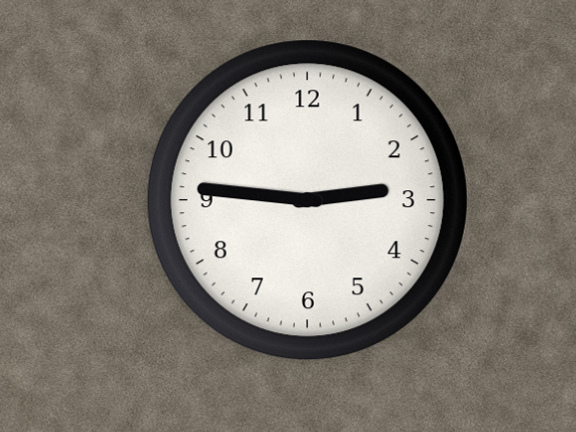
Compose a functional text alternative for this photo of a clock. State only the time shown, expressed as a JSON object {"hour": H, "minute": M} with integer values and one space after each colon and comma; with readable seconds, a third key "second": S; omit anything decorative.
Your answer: {"hour": 2, "minute": 46}
